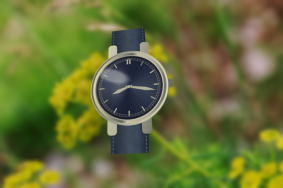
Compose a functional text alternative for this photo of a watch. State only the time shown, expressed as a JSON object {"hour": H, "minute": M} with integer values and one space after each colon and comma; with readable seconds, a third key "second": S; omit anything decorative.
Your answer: {"hour": 8, "minute": 17}
